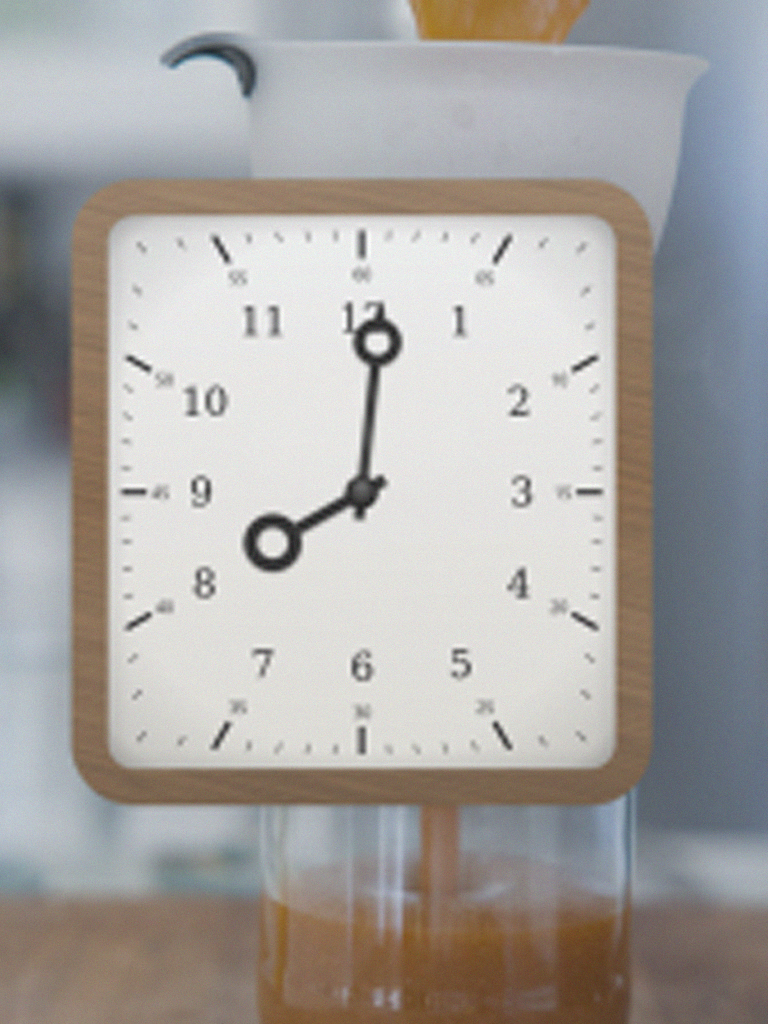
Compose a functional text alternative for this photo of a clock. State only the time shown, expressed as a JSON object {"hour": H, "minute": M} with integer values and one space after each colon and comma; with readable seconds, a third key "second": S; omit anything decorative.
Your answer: {"hour": 8, "minute": 1}
